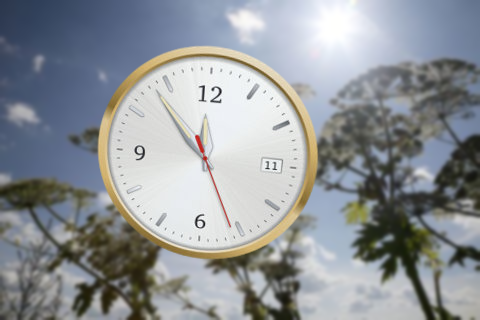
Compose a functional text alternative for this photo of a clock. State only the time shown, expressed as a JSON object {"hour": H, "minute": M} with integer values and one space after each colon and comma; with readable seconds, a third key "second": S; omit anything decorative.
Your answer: {"hour": 11, "minute": 53, "second": 26}
